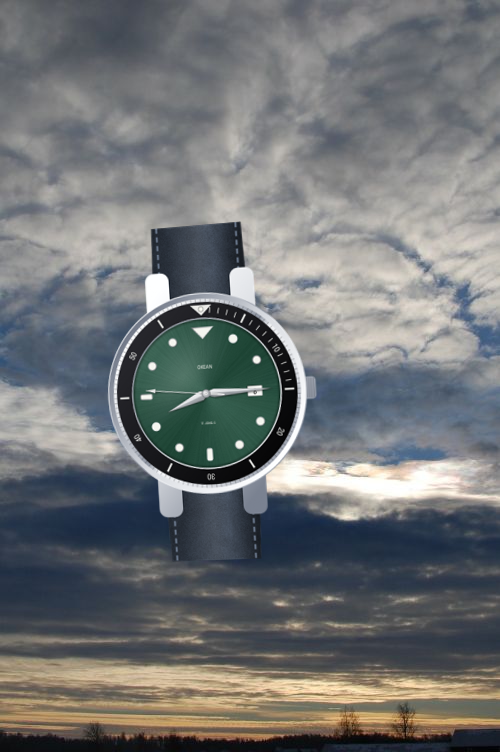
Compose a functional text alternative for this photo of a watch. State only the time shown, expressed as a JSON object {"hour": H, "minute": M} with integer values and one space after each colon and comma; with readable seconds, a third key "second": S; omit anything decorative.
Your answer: {"hour": 8, "minute": 14, "second": 46}
